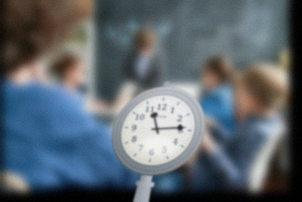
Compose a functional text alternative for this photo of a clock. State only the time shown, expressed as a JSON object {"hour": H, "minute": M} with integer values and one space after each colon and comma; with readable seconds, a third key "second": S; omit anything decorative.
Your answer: {"hour": 11, "minute": 14}
